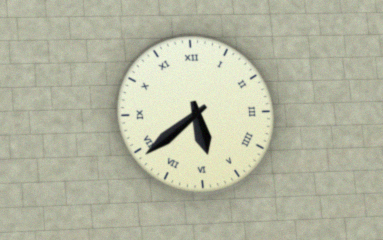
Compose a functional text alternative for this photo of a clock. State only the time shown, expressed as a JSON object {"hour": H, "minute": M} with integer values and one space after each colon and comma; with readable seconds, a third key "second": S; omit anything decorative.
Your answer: {"hour": 5, "minute": 39}
